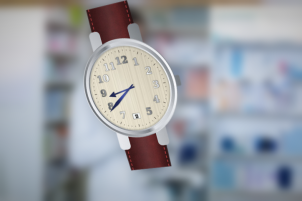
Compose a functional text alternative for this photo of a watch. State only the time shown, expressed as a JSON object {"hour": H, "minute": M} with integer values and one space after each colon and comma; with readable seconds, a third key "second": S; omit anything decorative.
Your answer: {"hour": 8, "minute": 39}
